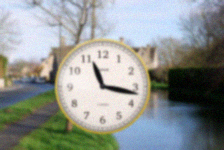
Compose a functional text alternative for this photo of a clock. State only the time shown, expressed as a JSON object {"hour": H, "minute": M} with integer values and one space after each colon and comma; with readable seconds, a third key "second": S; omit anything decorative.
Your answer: {"hour": 11, "minute": 17}
